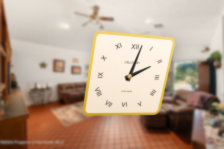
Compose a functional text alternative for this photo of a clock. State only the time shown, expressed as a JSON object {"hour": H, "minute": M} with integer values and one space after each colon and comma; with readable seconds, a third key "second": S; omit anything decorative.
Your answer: {"hour": 2, "minute": 2}
